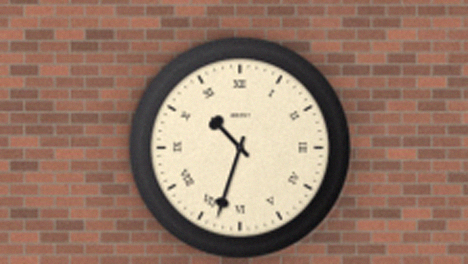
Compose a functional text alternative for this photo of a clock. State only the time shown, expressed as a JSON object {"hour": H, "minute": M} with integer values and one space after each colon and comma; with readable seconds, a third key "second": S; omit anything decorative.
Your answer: {"hour": 10, "minute": 33}
